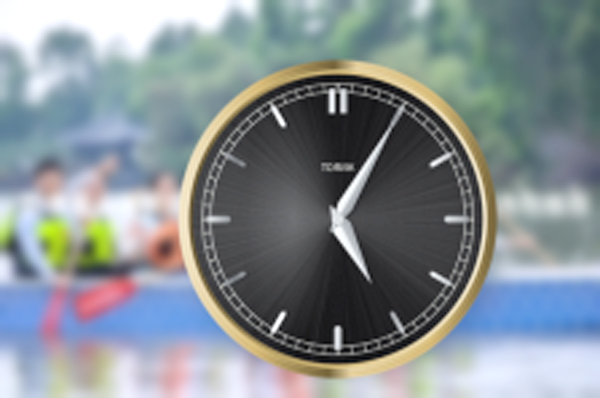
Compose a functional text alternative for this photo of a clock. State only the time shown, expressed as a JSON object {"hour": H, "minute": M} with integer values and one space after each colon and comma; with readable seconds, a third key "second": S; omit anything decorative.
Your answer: {"hour": 5, "minute": 5}
